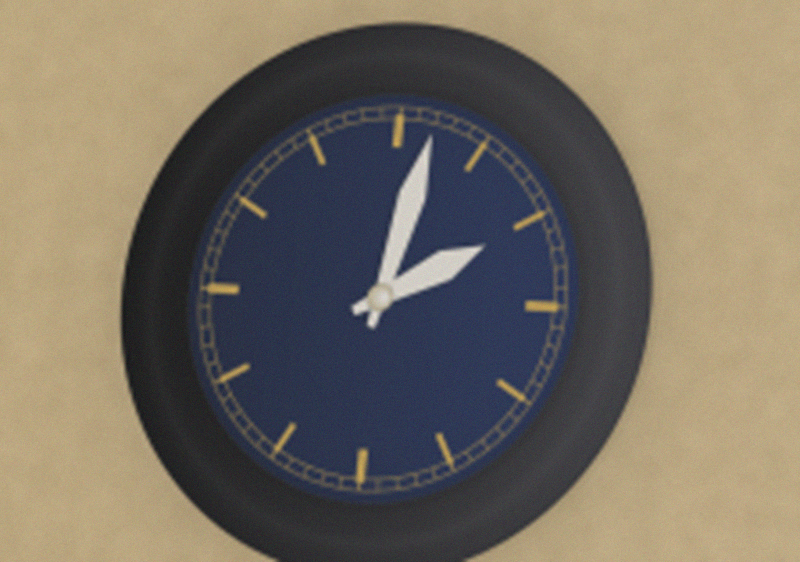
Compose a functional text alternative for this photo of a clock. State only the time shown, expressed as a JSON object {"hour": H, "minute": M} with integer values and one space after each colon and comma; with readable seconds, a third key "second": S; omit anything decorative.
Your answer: {"hour": 2, "minute": 2}
